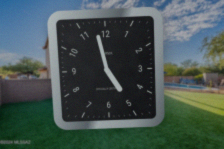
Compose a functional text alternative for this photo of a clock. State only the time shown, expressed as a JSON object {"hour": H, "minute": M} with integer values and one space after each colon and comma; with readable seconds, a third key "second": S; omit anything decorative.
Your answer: {"hour": 4, "minute": 58}
